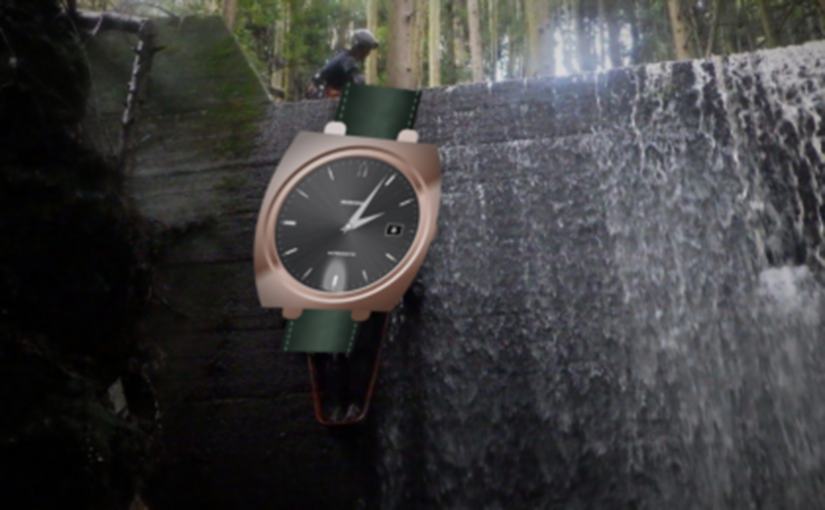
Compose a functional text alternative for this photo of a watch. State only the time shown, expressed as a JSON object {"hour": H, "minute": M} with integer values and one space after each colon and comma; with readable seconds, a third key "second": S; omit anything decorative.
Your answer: {"hour": 2, "minute": 4}
